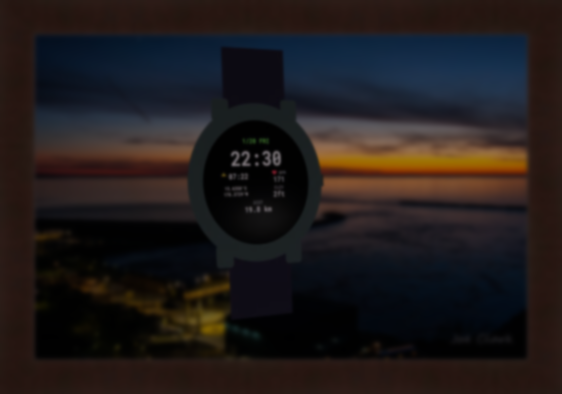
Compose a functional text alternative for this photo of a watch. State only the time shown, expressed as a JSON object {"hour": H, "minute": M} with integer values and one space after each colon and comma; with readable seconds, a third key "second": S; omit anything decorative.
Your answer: {"hour": 22, "minute": 30}
